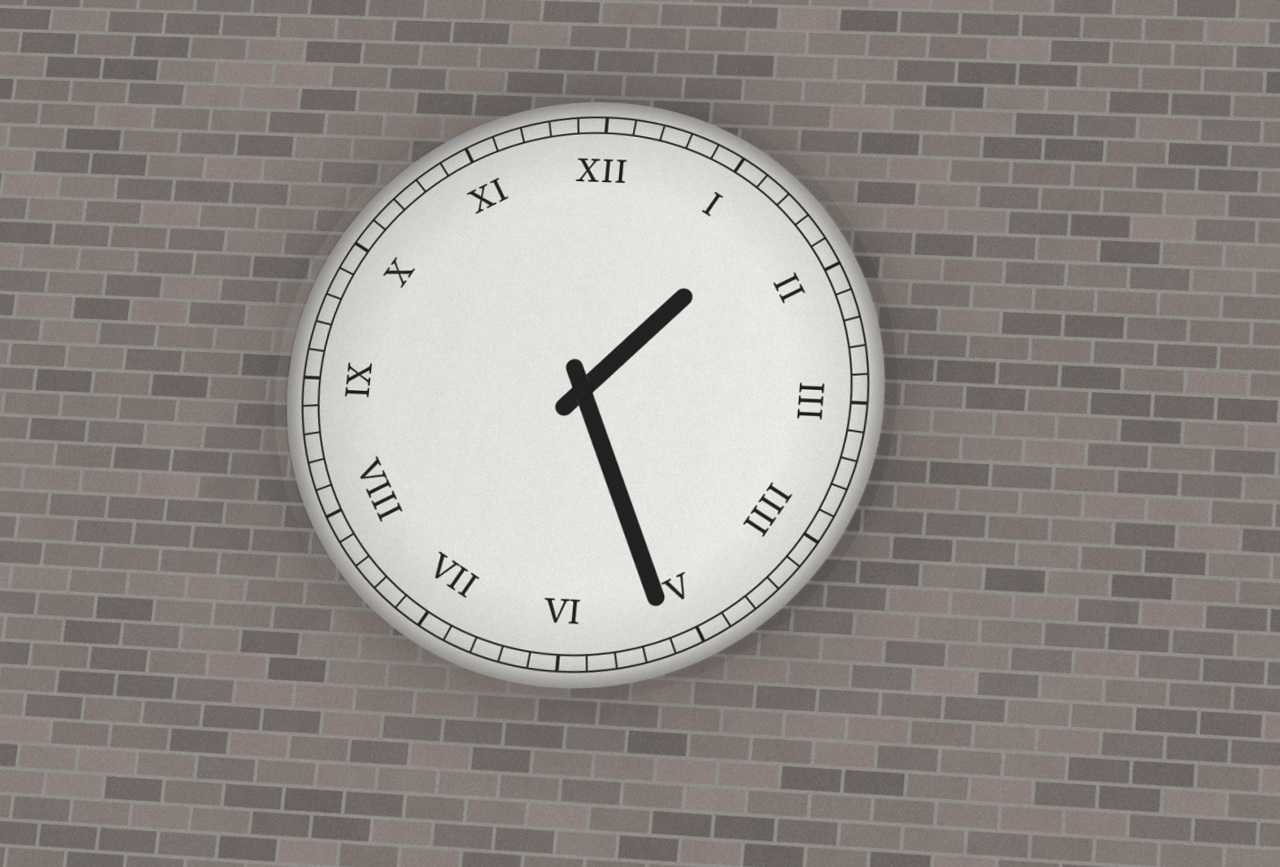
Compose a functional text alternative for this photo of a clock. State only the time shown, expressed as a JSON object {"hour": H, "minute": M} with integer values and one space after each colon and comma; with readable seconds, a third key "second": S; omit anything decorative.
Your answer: {"hour": 1, "minute": 26}
